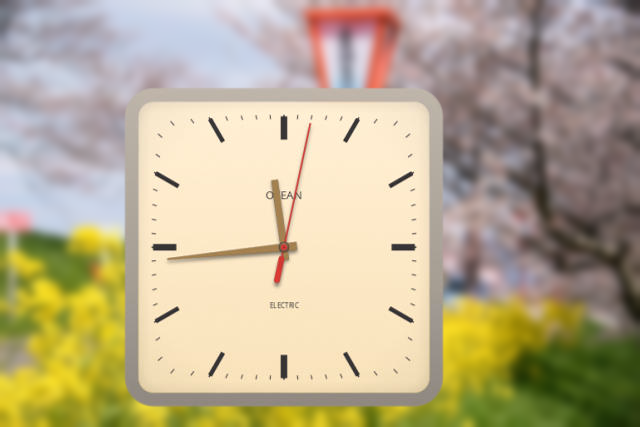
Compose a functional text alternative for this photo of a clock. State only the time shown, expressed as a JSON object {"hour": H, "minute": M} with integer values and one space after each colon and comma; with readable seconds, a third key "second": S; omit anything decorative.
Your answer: {"hour": 11, "minute": 44, "second": 2}
